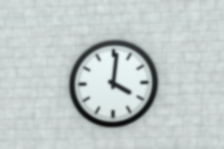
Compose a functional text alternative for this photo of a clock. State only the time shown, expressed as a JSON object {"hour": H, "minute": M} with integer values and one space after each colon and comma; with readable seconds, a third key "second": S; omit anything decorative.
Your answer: {"hour": 4, "minute": 1}
